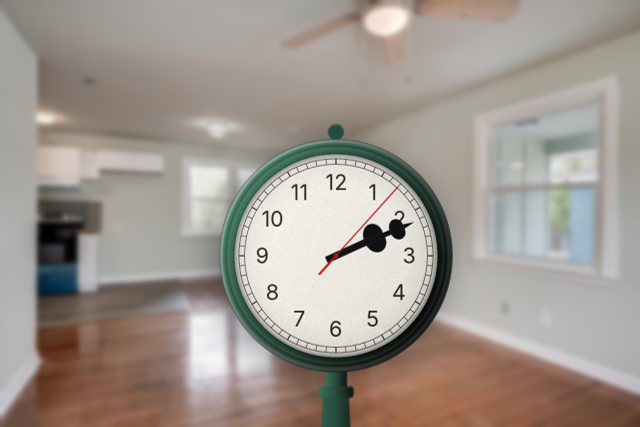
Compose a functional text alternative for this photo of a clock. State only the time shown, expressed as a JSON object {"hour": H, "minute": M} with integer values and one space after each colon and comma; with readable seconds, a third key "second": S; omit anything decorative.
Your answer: {"hour": 2, "minute": 11, "second": 7}
